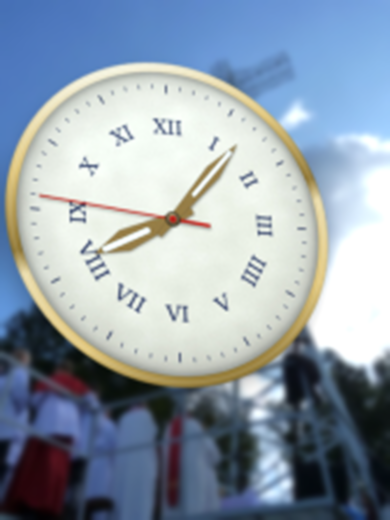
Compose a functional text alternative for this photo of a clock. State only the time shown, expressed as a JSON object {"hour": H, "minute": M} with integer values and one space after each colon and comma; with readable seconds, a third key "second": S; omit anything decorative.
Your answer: {"hour": 8, "minute": 6, "second": 46}
